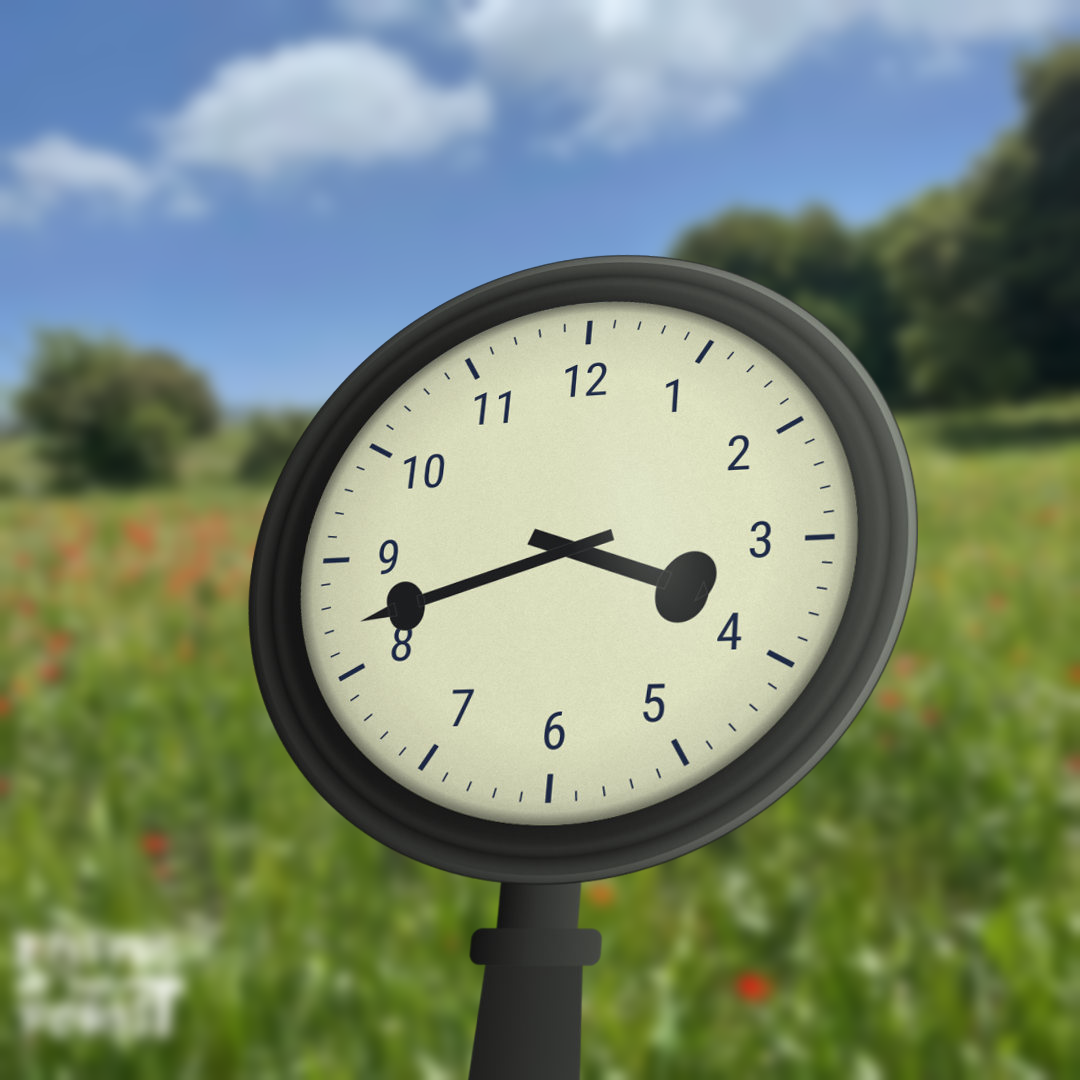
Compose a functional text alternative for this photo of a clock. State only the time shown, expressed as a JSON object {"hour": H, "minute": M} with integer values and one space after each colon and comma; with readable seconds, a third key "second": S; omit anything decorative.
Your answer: {"hour": 3, "minute": 42}
